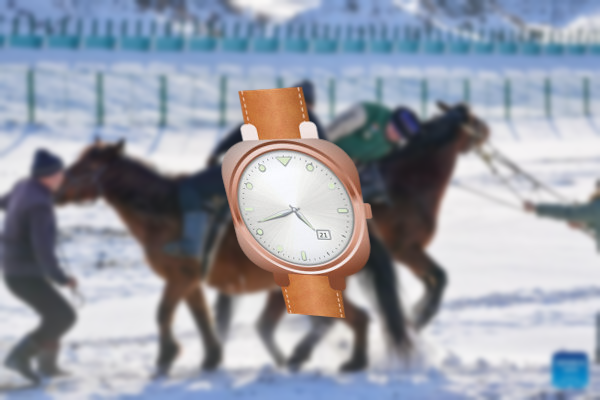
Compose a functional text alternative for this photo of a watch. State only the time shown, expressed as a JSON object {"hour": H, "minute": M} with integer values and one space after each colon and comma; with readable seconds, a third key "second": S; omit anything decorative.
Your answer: {"hour": 4, "minute": 42}
